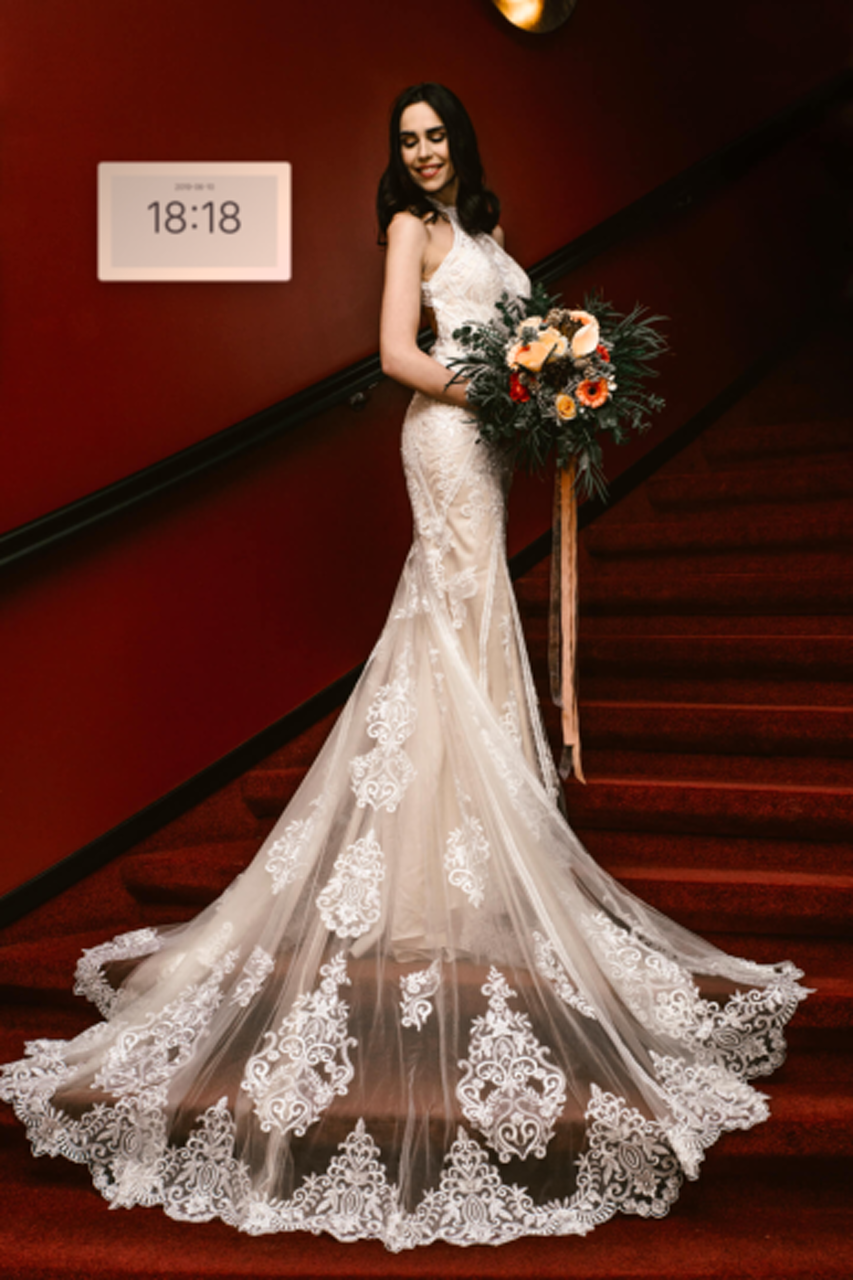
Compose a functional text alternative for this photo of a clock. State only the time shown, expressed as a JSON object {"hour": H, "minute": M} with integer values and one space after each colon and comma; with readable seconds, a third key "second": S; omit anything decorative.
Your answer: {"hour": 18, "minute": 18}
